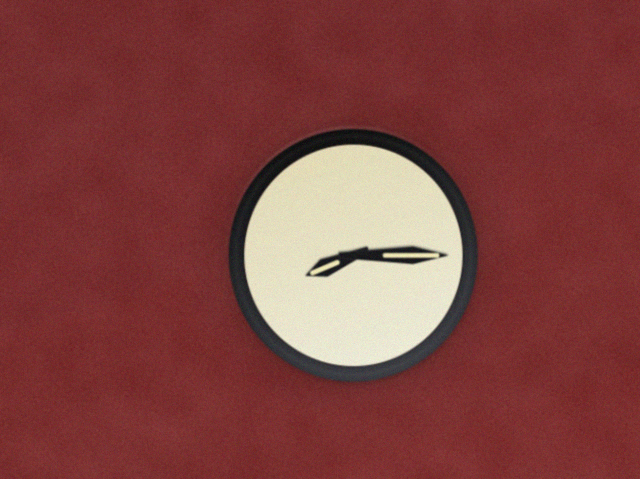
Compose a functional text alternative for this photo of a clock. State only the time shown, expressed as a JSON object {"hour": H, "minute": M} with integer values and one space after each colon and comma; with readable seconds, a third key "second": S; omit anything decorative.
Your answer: {"hour": 8, "minute": 15}
